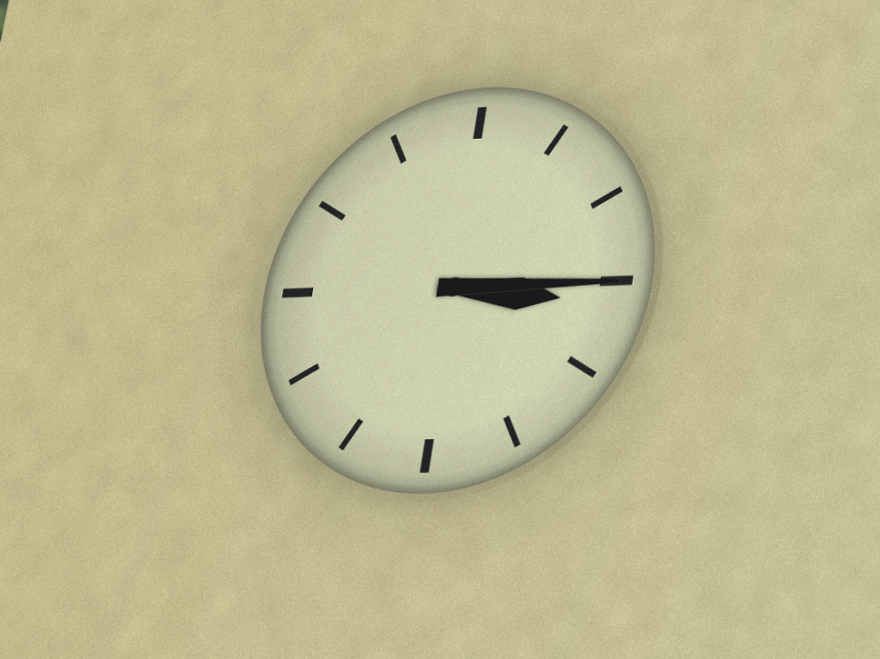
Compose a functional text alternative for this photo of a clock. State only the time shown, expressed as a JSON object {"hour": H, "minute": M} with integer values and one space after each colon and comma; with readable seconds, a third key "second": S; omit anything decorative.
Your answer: {"hour": 3, "minute": 15}
